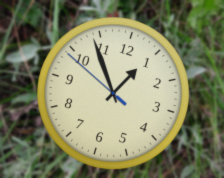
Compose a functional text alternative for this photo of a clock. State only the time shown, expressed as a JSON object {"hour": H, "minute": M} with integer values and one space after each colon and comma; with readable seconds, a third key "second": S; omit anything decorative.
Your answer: {"hour": 12, "minute": 53, "second": 49}
